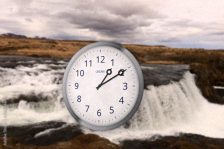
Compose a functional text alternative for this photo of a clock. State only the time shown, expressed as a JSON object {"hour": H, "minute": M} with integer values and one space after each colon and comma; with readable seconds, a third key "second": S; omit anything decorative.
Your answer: {"hour": 1, "minute": 10}
